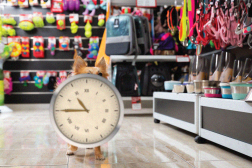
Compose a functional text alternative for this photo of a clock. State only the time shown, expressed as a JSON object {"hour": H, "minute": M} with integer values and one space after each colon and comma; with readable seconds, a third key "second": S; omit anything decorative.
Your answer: {"hour": 10, "minute": 45}
